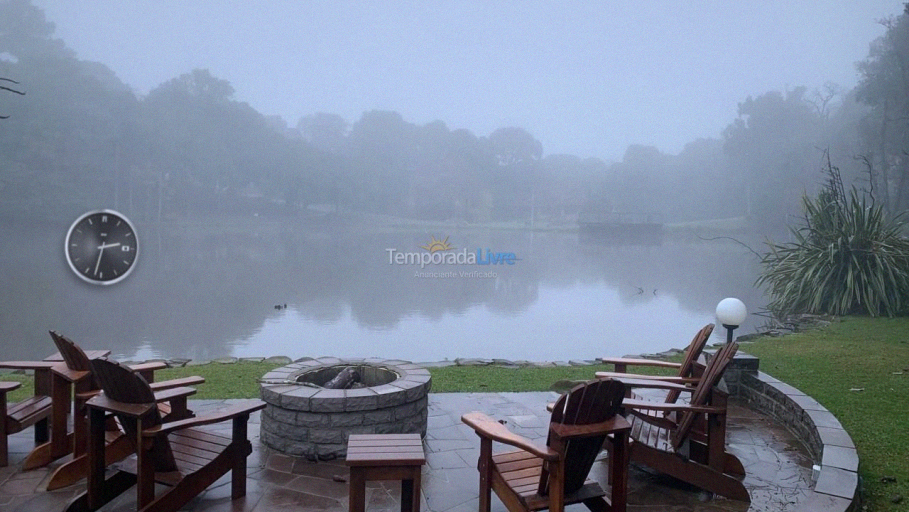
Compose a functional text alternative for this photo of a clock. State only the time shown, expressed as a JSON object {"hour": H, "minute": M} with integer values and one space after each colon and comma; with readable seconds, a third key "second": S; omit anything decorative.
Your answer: {"hour": 2, "minute": 32}
